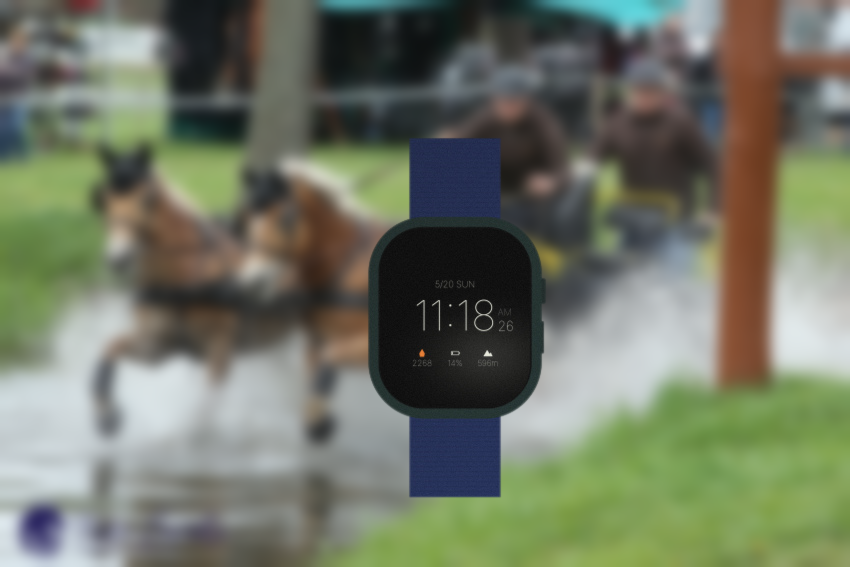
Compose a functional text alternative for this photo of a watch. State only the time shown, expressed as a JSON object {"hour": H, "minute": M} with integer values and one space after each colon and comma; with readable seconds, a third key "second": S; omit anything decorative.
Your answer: {"hour": 11, "minute": 18, "second": 26}
